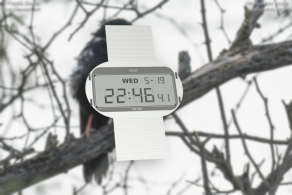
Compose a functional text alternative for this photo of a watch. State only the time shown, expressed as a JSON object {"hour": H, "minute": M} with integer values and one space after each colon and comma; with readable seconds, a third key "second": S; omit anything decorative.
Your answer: {"hour": 22, "minute": 46, "second": 41}
